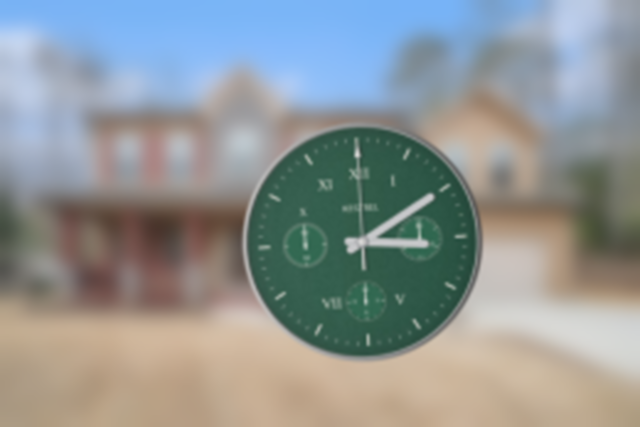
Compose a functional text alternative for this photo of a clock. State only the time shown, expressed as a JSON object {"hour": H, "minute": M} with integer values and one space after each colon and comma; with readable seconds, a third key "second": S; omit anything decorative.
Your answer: {"hour": 3, "minute": 10}
